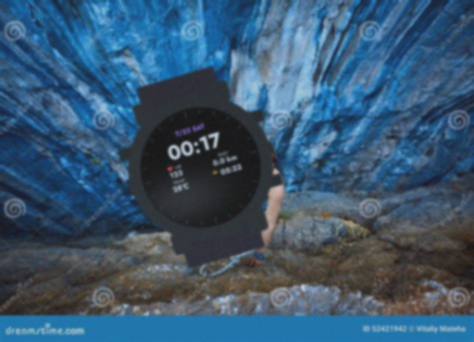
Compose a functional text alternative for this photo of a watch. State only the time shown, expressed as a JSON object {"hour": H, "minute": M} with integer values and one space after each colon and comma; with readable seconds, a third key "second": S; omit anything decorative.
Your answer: {"hour": 0, "minute": 17}
